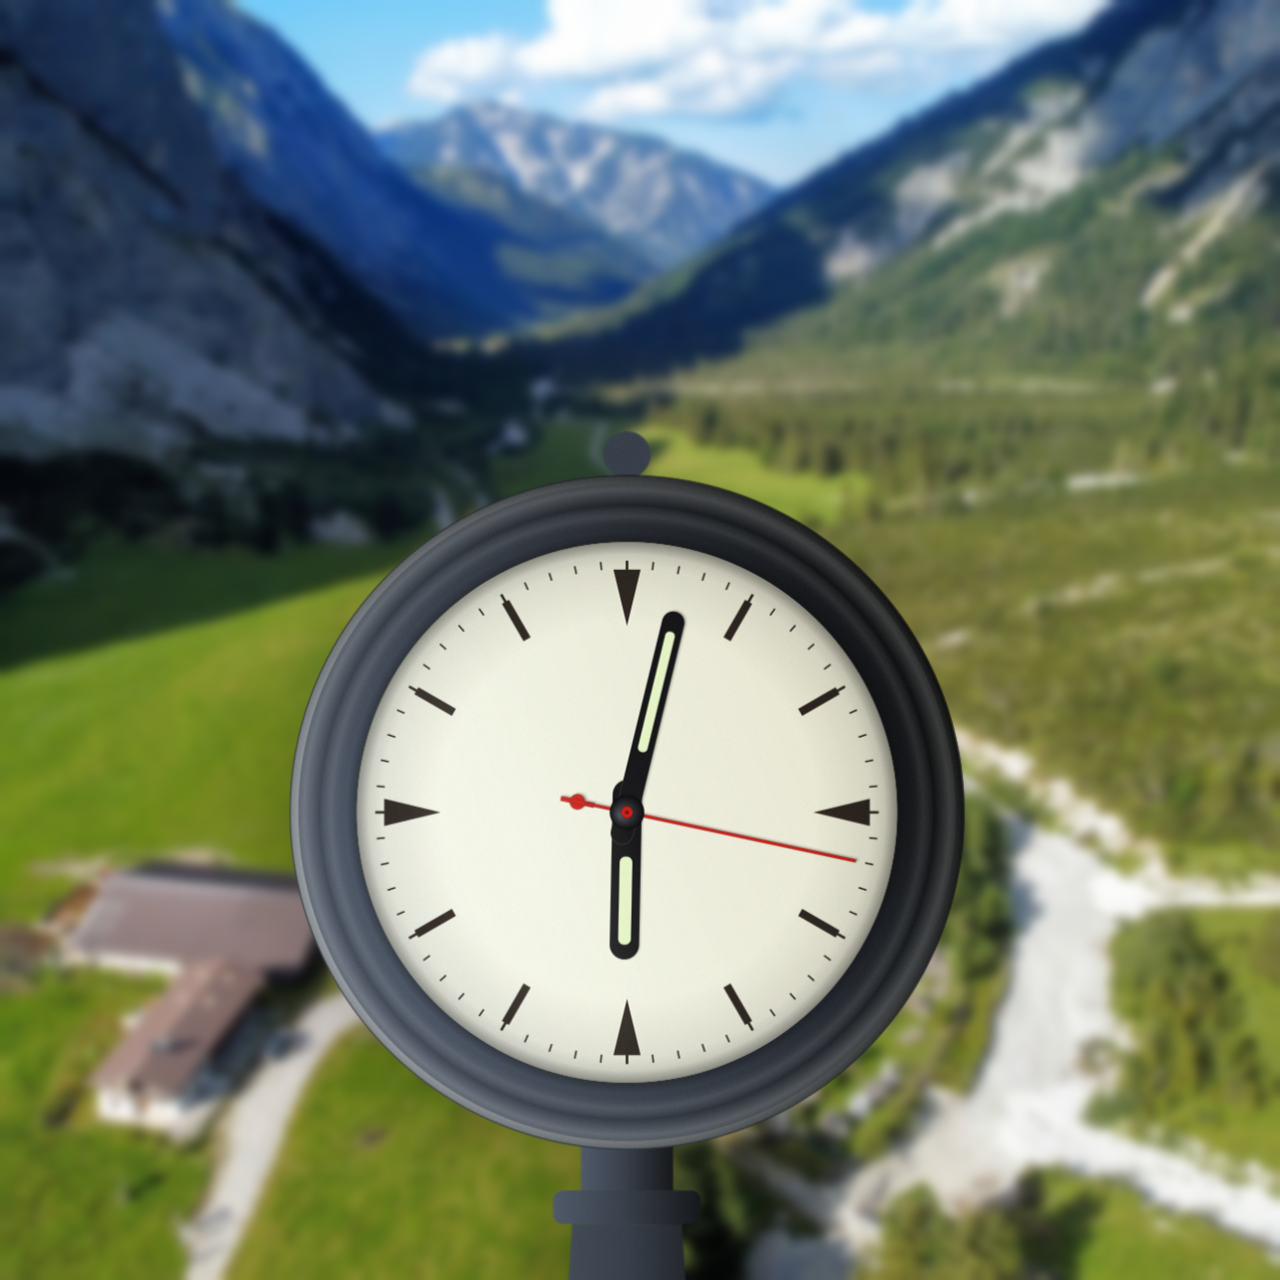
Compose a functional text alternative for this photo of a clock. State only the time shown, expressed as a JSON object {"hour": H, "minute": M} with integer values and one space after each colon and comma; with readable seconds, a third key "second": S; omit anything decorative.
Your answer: {"hour": 6, "minute": 2, "second": 17}
